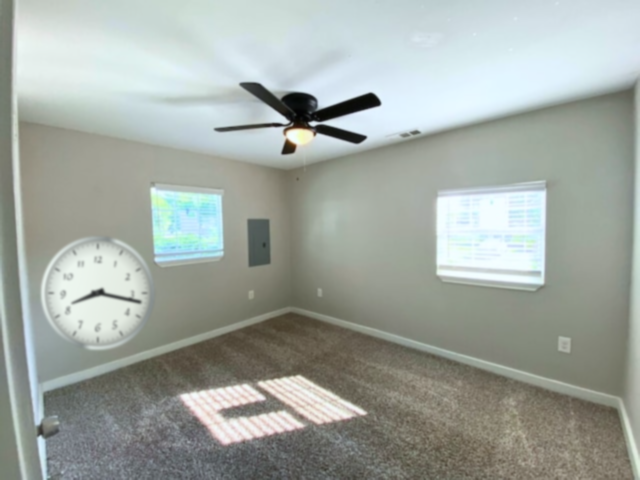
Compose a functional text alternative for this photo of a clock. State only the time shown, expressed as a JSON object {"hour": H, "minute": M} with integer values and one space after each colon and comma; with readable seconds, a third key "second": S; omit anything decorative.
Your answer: {"hour": 8, "minute": 17}
